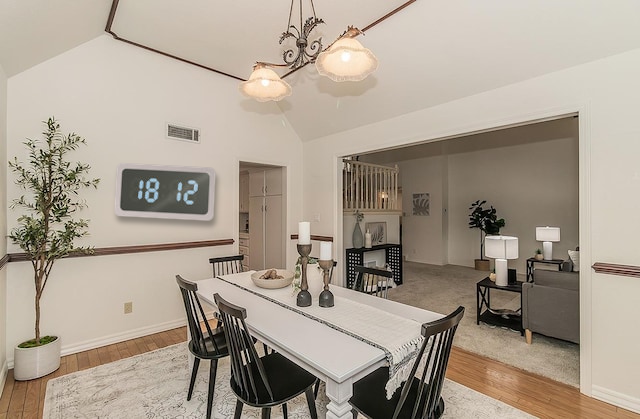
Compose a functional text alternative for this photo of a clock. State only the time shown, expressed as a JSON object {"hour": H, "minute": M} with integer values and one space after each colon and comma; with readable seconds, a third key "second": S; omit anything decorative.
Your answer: {"hour": 18, "minute": 12}
